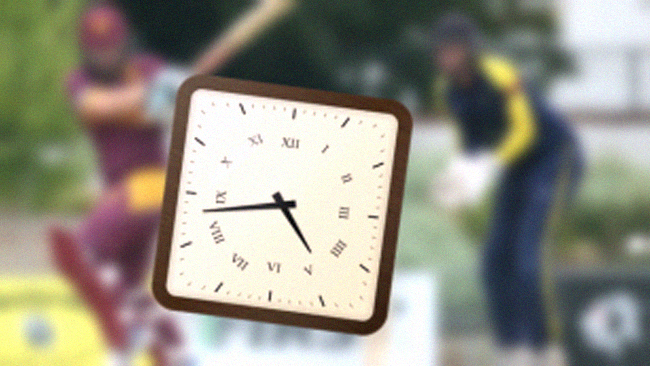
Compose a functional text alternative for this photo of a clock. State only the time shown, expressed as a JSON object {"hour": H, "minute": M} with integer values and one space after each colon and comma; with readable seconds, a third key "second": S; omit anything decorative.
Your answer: {"hour": 4, "minute": 43}
